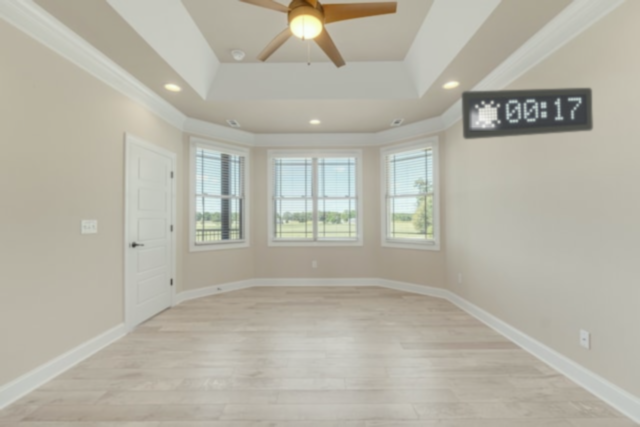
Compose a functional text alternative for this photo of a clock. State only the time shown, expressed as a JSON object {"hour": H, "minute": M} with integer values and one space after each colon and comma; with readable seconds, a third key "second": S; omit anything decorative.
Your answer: {"hour": 0, "minute": 17}
